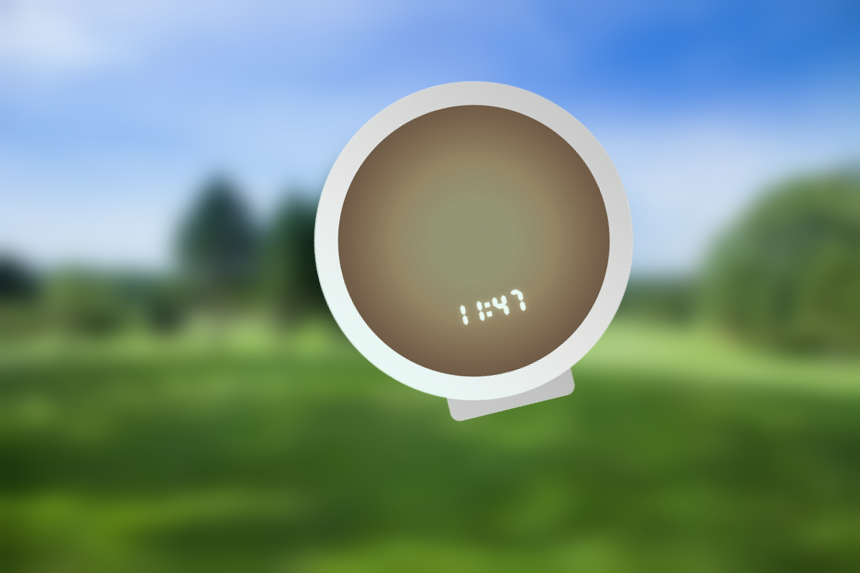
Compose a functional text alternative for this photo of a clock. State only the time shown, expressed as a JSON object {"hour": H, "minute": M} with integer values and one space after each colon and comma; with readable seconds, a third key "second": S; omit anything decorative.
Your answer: {"hour": 11, "minute": 47}
